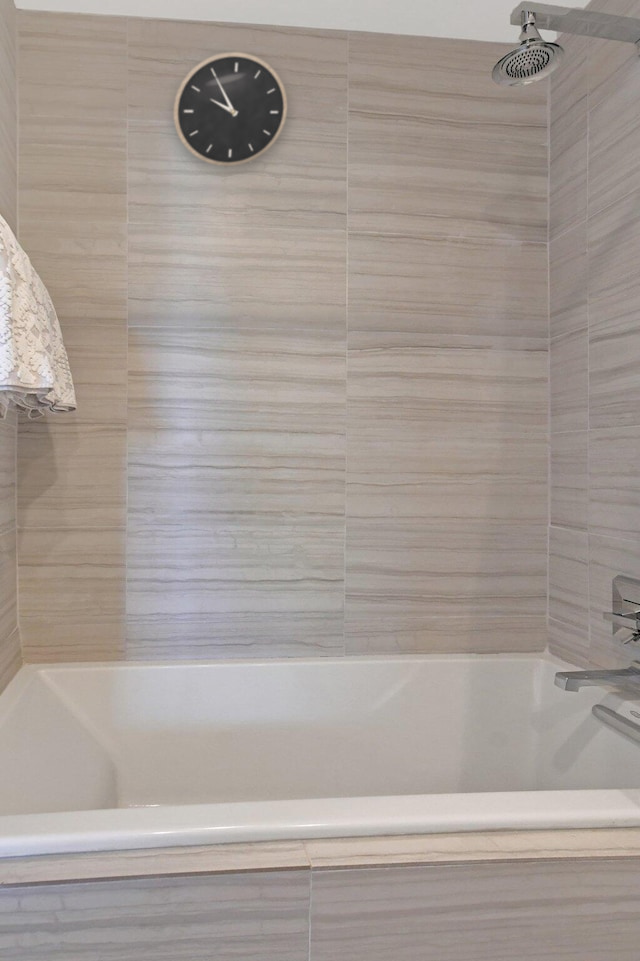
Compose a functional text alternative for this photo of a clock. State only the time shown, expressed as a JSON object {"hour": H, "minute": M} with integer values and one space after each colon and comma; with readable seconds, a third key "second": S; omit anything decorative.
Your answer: {"hour": 9, "minute": 55}
